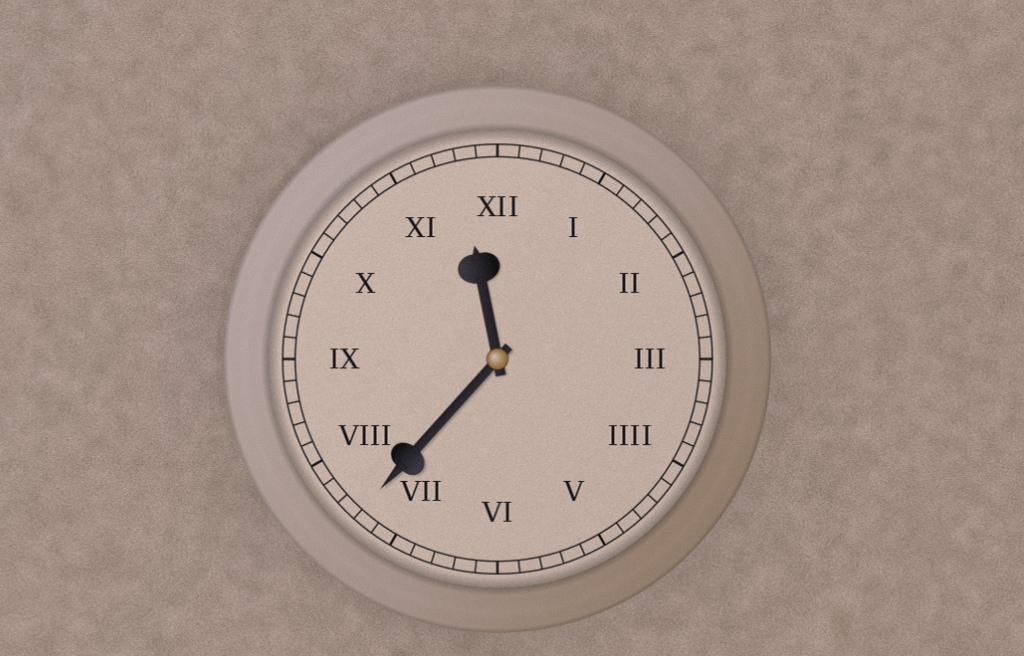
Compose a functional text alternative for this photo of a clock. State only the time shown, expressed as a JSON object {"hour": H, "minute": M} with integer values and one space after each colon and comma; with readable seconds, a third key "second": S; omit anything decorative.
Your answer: {"hour": 11, "minute": 37}
